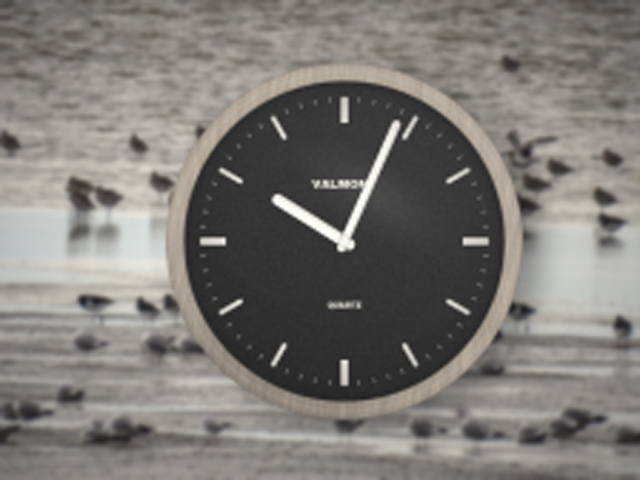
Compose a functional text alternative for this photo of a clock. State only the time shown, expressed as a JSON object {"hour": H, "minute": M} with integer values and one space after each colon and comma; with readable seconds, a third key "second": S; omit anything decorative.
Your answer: {"hour": 10, "minute": 4}
